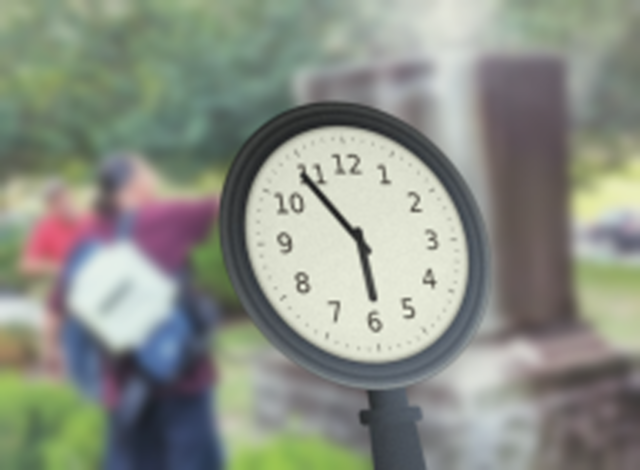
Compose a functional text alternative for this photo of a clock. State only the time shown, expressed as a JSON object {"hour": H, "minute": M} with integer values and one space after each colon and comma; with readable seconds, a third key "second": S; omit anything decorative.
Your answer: {"hour": 5, "minute": 54}
